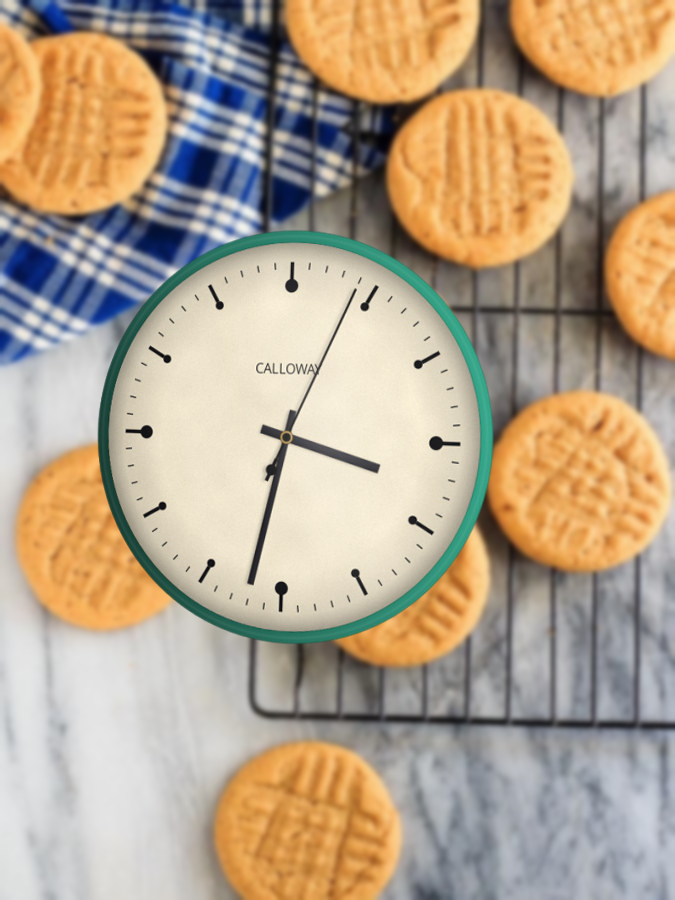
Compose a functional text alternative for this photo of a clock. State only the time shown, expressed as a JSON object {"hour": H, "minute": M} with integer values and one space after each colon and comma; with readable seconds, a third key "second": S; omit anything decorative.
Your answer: {"hour": 3, "minute": 32, "second": 4}
